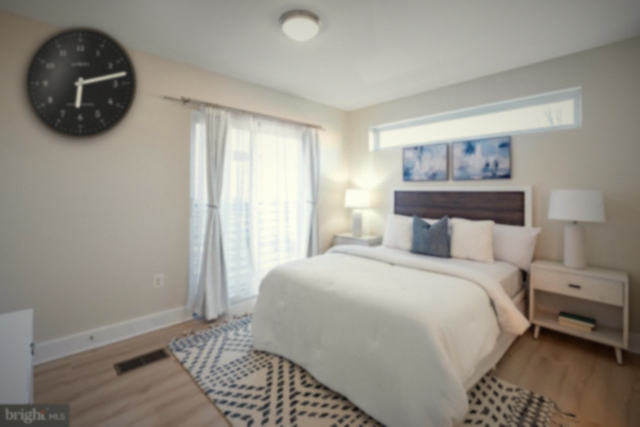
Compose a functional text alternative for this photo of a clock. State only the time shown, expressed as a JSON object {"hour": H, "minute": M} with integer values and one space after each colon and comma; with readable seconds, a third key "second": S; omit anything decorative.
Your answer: {"hour": 6, "minute": 13}
